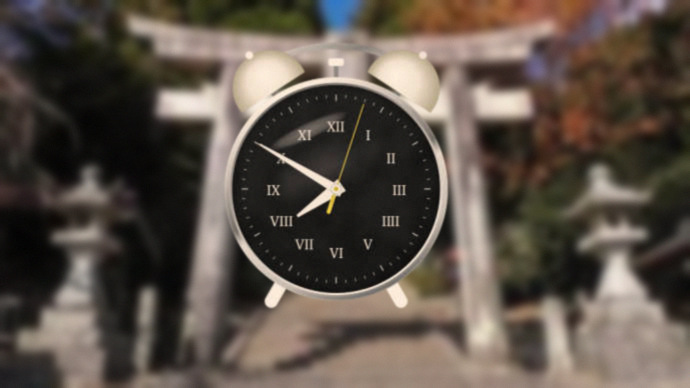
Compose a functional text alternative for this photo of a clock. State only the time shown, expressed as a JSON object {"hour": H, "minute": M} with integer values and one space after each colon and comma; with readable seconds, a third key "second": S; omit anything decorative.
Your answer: {"hour": 7, "minute": 50, "second": 3}
